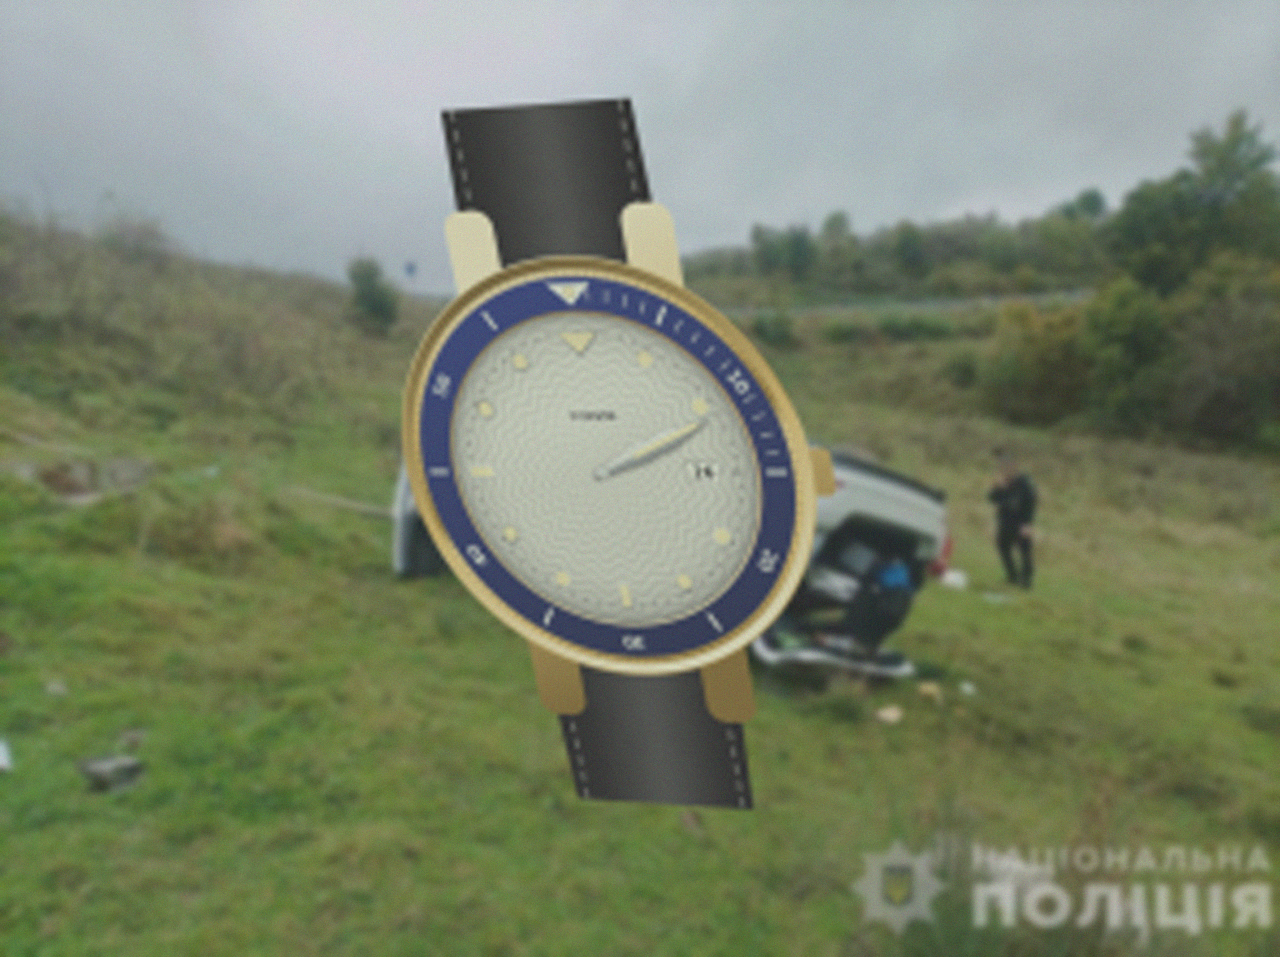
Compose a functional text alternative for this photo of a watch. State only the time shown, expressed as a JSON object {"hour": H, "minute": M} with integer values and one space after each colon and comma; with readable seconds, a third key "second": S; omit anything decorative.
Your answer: {"hour": 2, "minute": 11}
